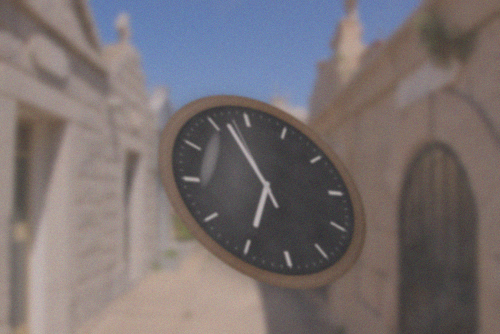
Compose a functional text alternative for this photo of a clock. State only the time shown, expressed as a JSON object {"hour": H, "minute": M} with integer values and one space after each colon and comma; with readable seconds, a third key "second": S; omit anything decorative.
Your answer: {"hour": 6, "minute": 56, "second": 58}
